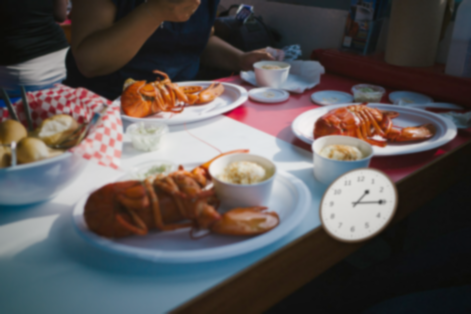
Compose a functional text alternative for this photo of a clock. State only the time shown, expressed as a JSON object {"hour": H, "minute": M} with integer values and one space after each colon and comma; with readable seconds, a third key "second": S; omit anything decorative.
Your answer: {"hour": 1, "minute": 15}
